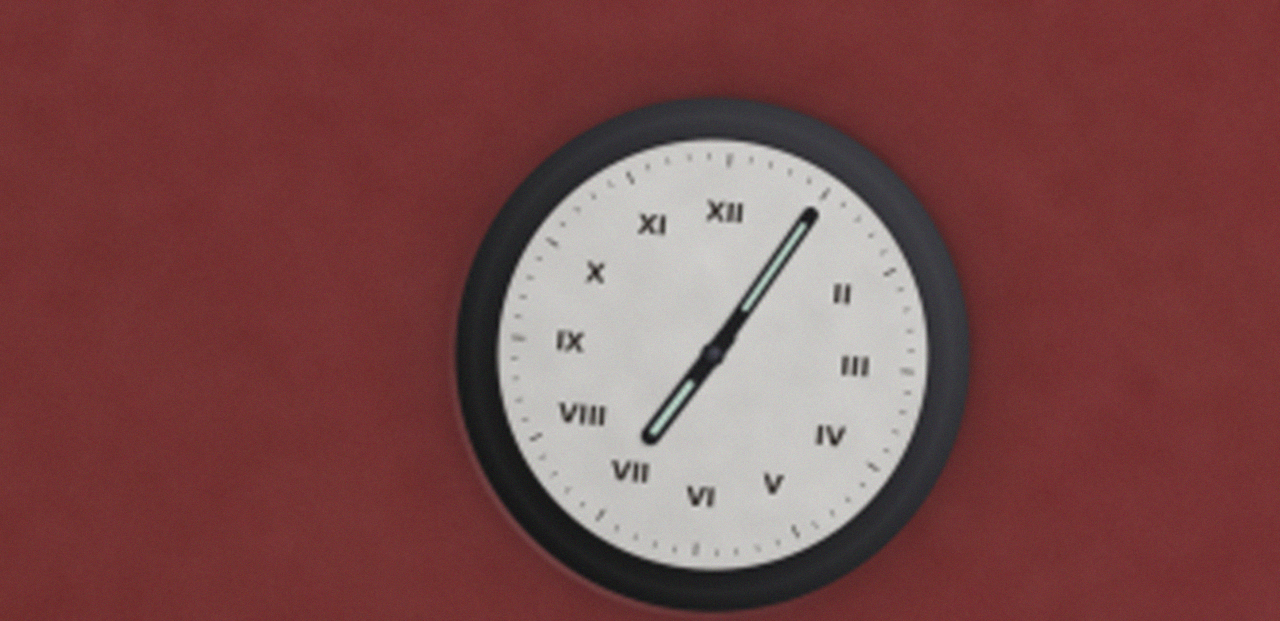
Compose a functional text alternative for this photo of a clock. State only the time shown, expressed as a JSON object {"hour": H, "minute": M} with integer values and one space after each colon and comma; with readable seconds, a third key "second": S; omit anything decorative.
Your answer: {"hour": 7, "minute": 5}
